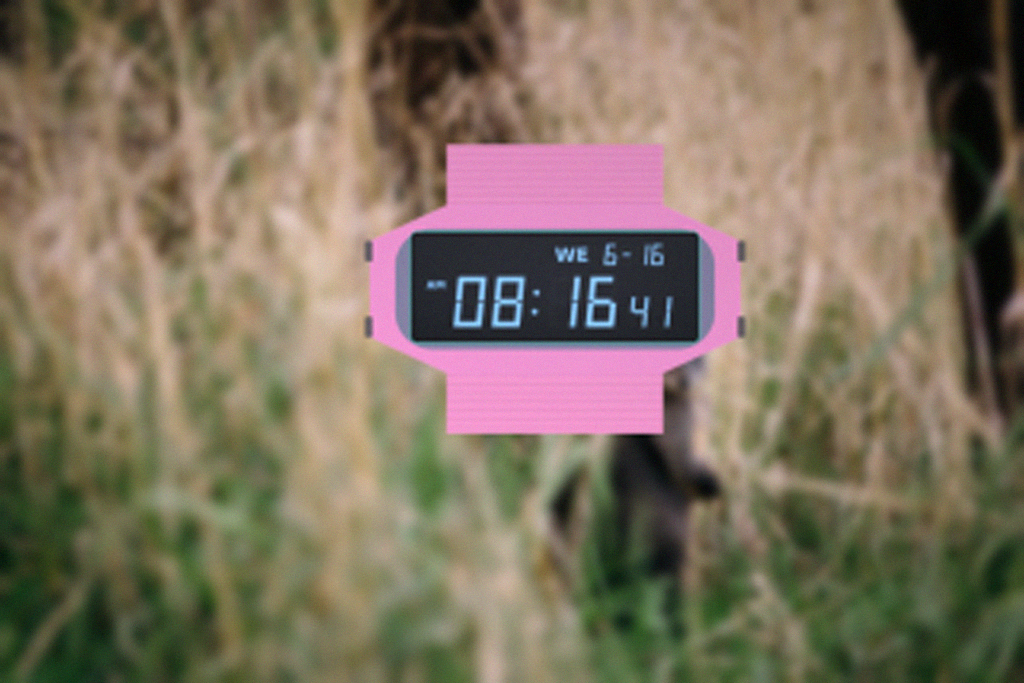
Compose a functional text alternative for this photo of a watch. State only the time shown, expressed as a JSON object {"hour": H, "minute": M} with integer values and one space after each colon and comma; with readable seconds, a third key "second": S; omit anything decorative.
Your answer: {"hour": 8, "minute": 16, "second": 41}
